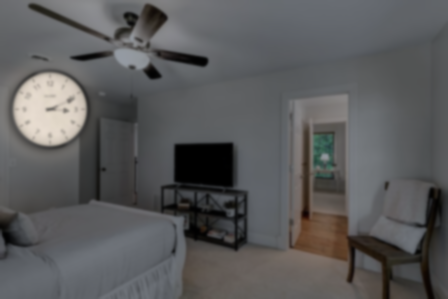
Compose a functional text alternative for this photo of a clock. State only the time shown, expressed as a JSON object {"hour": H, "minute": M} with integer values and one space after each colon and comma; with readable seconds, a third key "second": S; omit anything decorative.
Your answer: {"hour": 3, "minute": 11}
